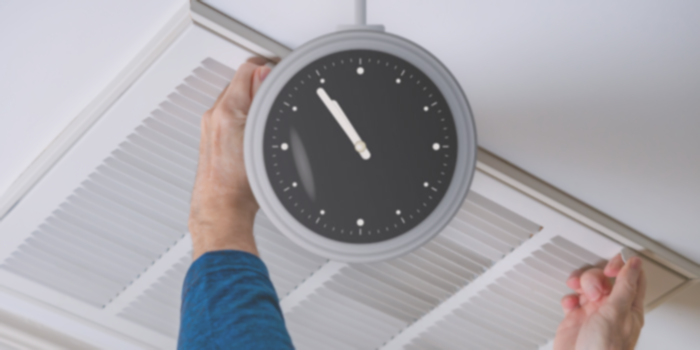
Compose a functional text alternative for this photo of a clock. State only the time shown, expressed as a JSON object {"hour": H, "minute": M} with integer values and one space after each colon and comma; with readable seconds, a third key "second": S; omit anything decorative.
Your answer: {"hour": 10, "minute": 54}
